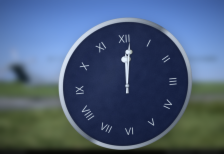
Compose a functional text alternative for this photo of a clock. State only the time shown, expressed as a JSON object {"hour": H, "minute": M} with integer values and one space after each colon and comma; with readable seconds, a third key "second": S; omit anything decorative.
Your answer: {"hour": 12, "minute": 1}
